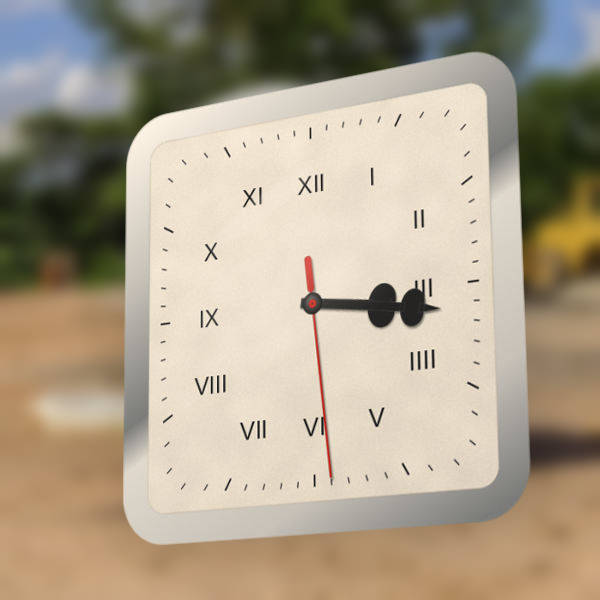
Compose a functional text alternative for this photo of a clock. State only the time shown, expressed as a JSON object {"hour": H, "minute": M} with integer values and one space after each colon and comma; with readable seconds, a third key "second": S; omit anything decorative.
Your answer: {"hour": 3, "minute": 16, "second": 29}
